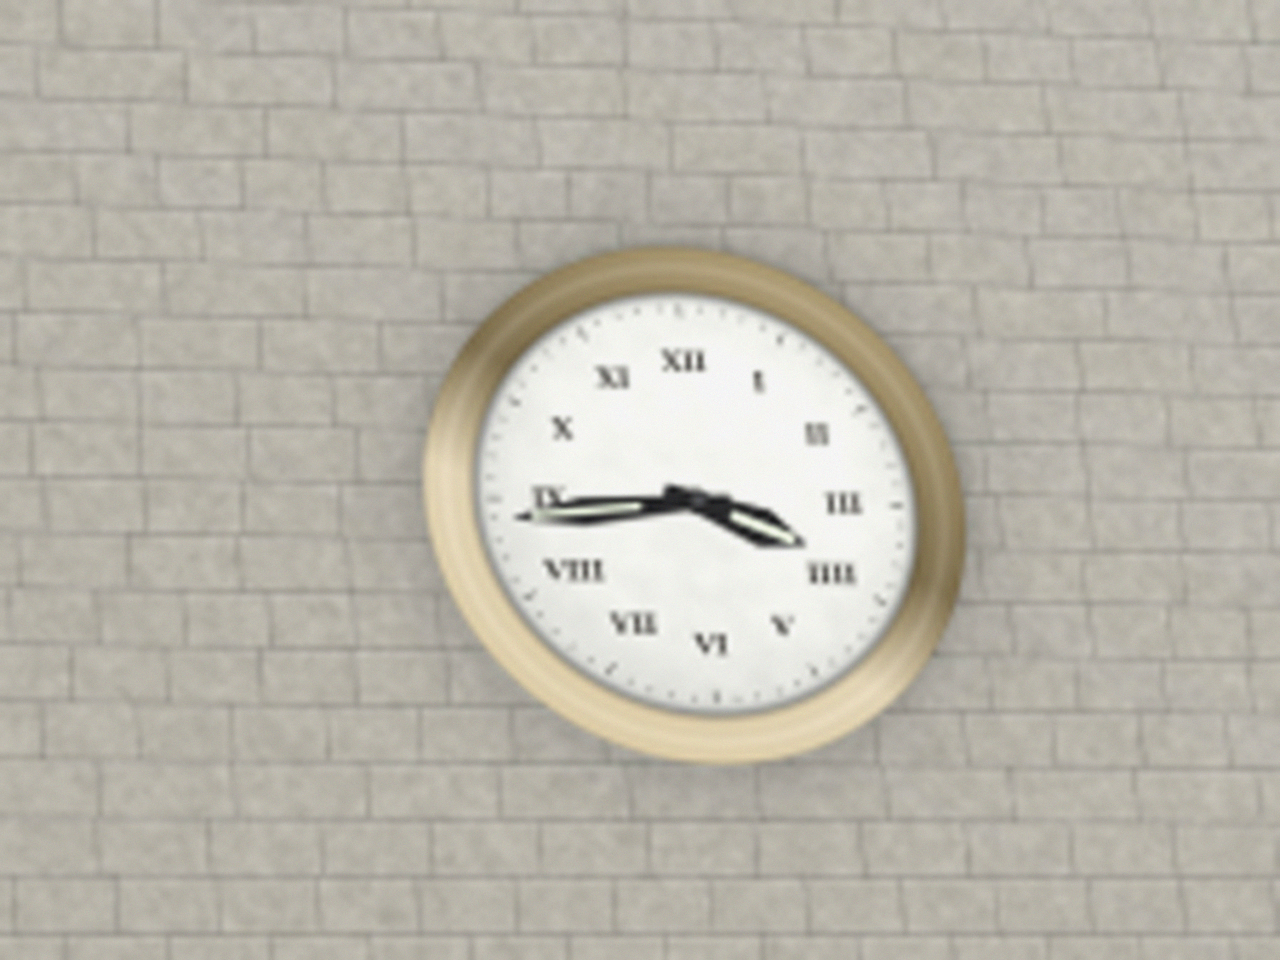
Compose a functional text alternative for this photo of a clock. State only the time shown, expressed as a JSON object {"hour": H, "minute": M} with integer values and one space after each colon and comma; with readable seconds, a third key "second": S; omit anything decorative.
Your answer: {"hour": 3, "minute": 44}
